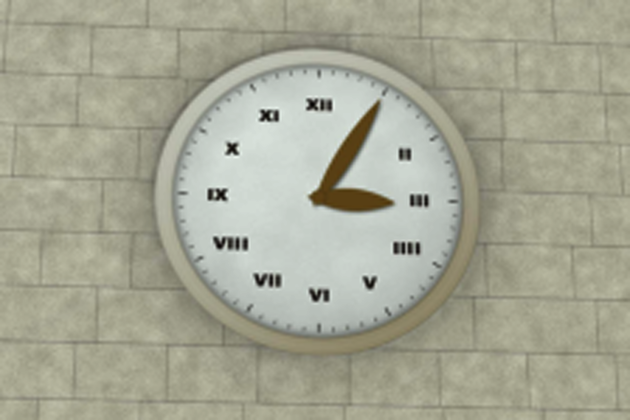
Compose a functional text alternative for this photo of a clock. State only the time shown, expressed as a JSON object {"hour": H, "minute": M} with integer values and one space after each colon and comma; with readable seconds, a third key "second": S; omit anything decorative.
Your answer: {"hour": 3, "minute": 5}
